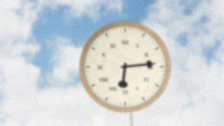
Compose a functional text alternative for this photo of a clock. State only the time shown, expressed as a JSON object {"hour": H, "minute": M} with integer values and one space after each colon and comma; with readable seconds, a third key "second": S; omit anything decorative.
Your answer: {"hour": 6, "minute": 14}
